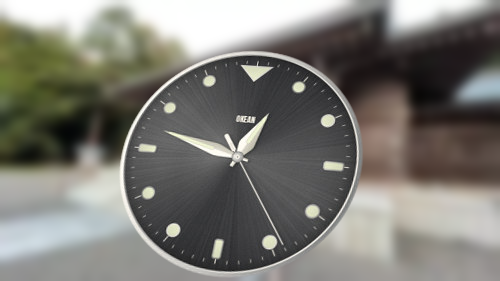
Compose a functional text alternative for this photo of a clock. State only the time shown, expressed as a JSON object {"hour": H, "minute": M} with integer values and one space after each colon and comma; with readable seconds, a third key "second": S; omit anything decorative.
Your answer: {"hour": 12, "minute": 47, "second": 24}
